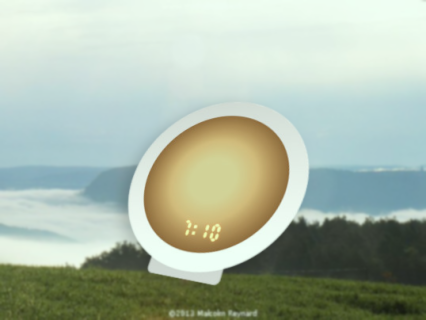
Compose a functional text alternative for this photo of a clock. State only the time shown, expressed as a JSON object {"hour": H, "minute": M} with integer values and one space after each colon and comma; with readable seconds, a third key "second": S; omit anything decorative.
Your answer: {"hour": 7, "minute": 10}
